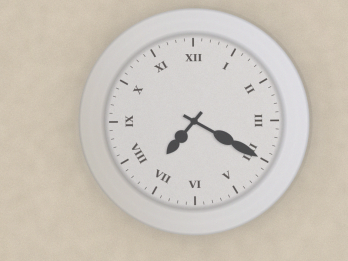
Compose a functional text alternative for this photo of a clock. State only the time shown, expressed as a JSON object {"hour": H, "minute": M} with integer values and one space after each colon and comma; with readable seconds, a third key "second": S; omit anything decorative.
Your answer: {"hour": 7, "minute": 20}
